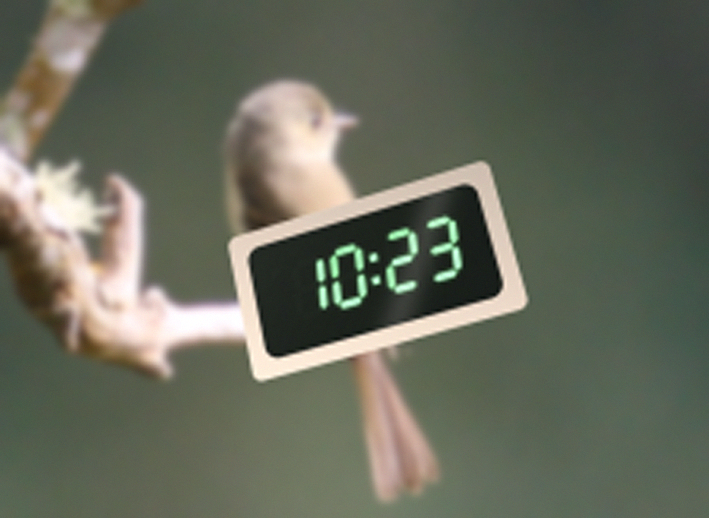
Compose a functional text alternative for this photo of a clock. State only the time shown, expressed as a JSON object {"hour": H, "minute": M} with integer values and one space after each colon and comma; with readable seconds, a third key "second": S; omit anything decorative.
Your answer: {"hour": 10, "minute": 23}
